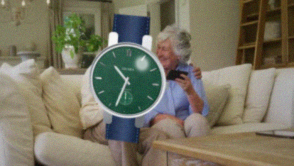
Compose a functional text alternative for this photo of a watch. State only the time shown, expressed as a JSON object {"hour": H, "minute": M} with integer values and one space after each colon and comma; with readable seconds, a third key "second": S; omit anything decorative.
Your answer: {"hour": 10, "minute": 33}
